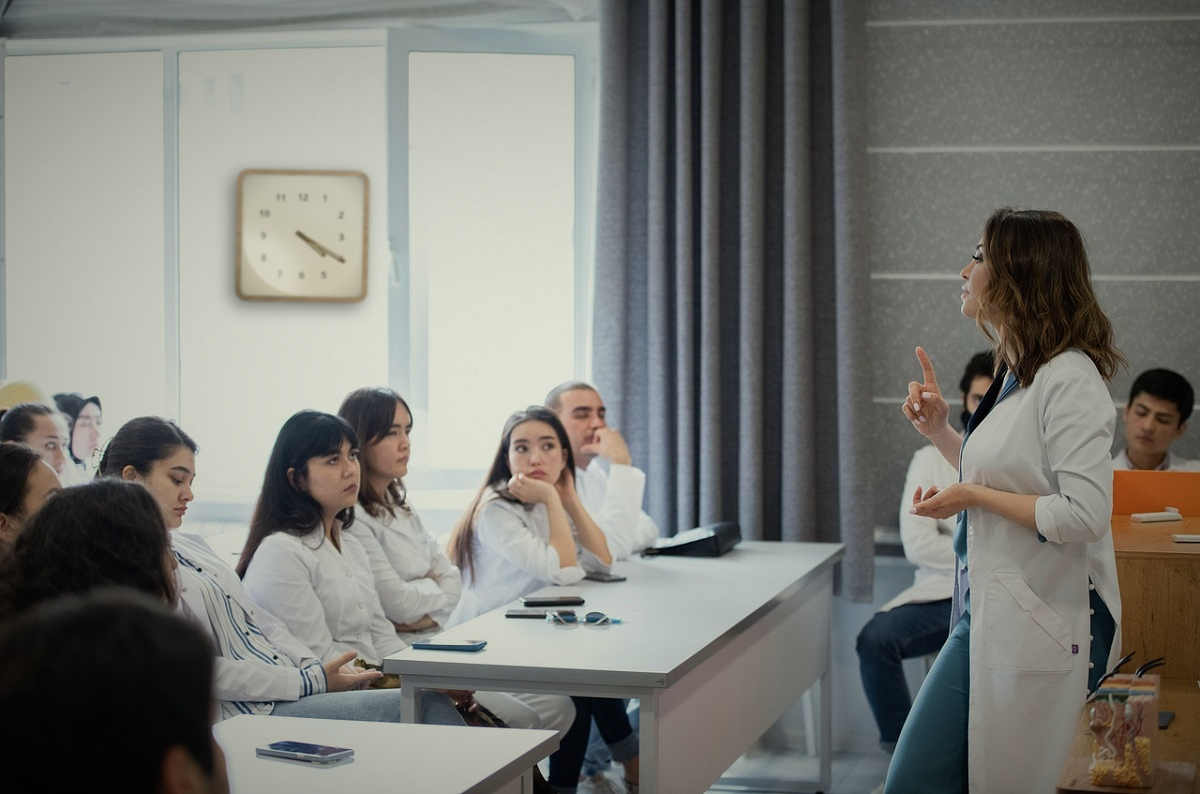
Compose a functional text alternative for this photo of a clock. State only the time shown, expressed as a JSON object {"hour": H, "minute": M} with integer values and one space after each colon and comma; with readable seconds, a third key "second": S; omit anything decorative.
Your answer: {"hour": 4, "minute": 20}
